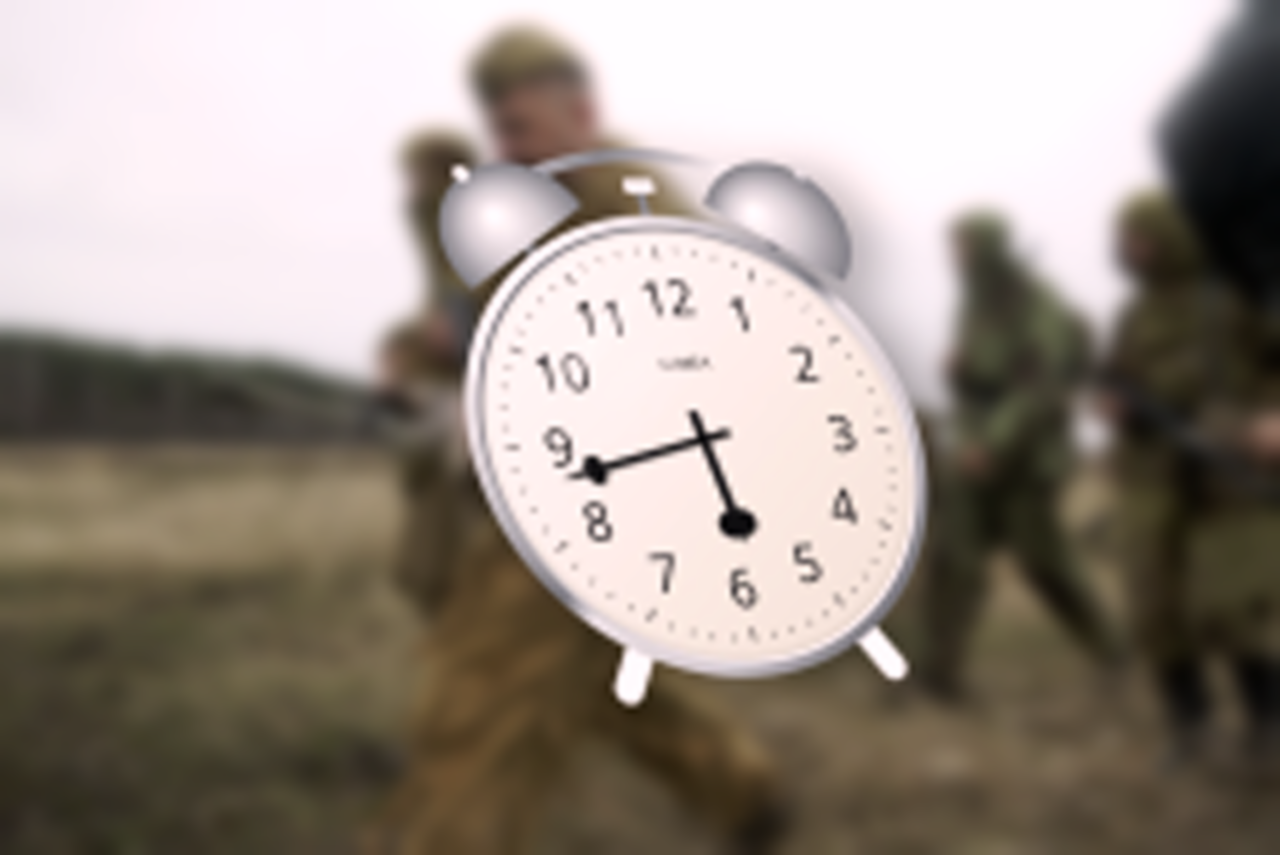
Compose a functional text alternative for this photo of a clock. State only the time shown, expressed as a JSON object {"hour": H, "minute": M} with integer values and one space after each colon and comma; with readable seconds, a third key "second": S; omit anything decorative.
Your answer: {"hour": 5, "minute": 43}
